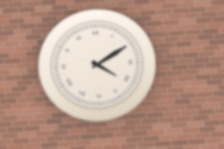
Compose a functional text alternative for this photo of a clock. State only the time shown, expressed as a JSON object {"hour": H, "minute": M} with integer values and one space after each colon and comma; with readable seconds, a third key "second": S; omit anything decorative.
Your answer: {"hour": 4, "minute": 10}
